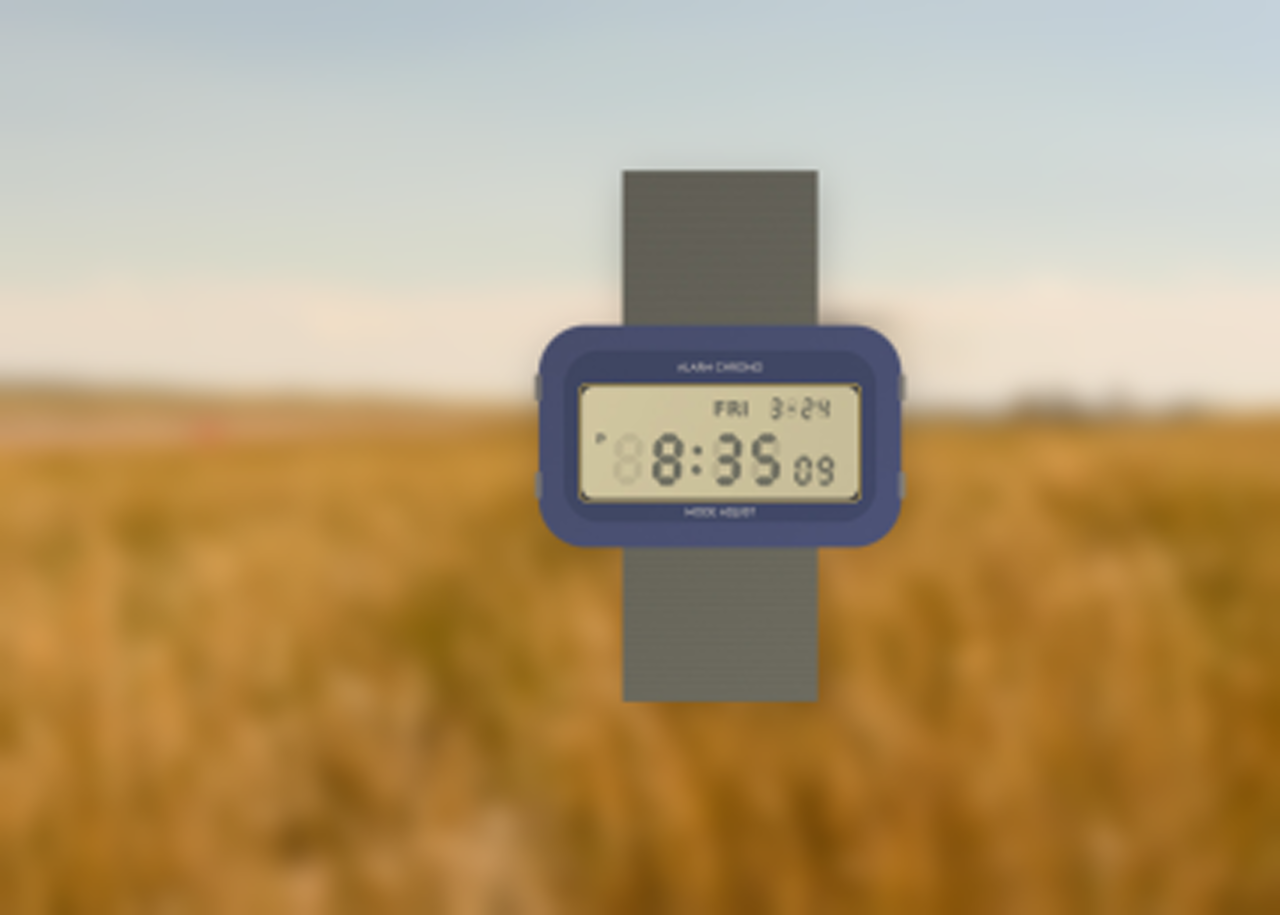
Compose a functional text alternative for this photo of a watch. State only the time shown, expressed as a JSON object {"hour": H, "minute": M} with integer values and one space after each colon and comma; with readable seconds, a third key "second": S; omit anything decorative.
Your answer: {"hour": 8, "minute": 35, "second": 9}
